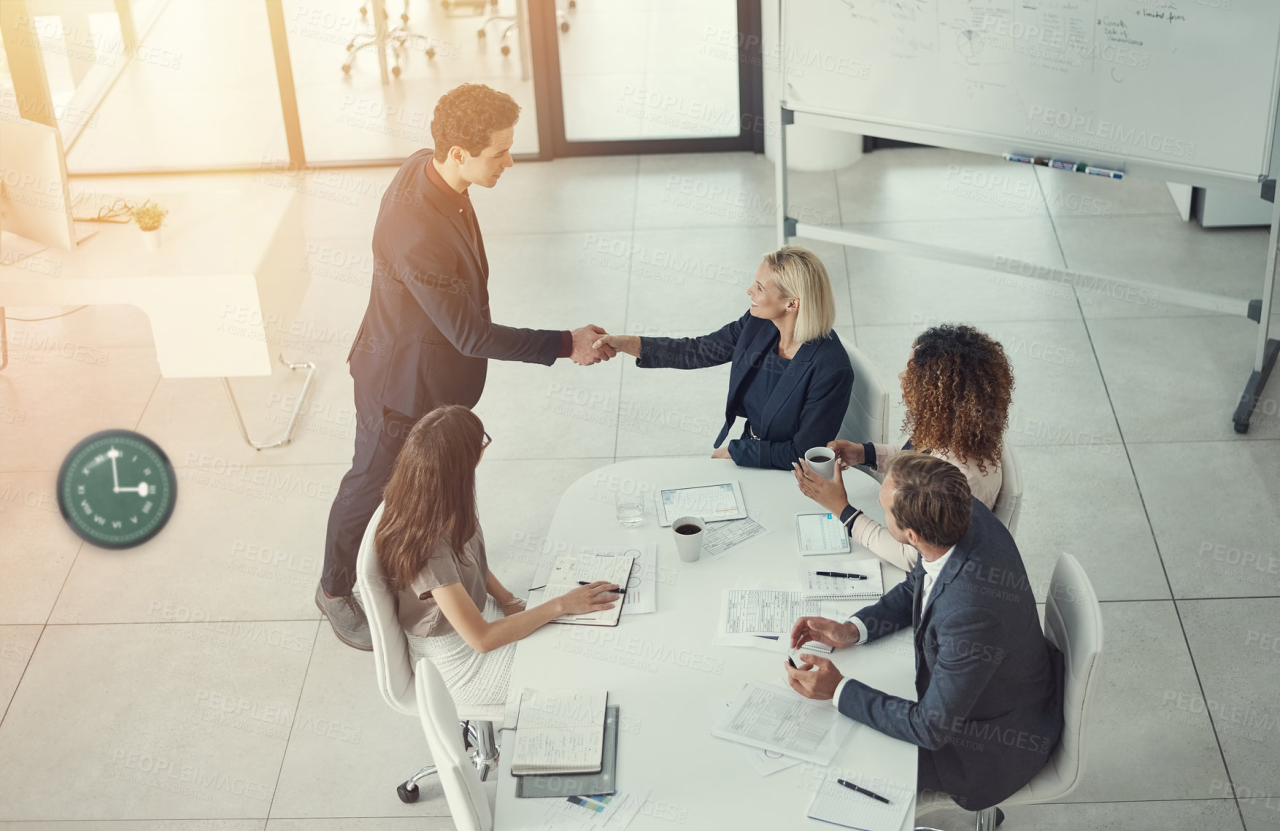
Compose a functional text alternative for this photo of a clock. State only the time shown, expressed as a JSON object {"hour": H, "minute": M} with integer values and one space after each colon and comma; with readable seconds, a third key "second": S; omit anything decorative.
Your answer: {"hour": 2, "minute": 59}
